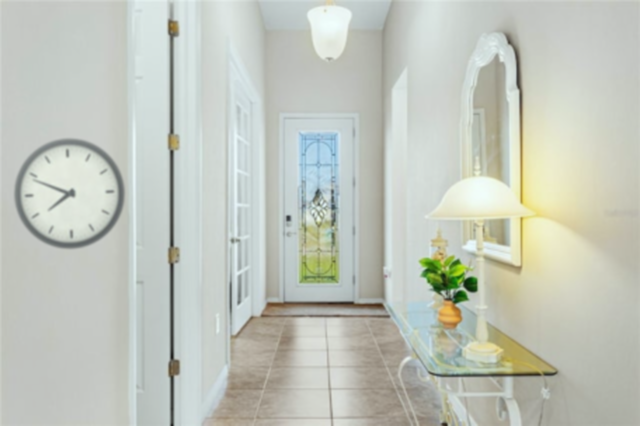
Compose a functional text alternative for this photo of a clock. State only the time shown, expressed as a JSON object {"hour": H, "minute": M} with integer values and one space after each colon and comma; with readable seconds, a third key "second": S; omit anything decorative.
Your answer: {"hour": 7, "minute": 49}
